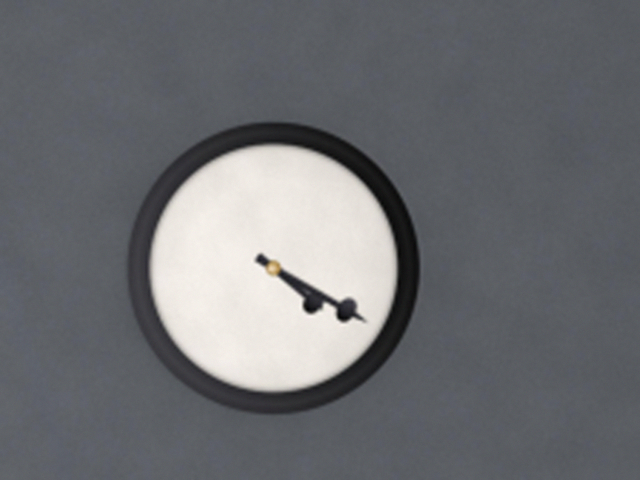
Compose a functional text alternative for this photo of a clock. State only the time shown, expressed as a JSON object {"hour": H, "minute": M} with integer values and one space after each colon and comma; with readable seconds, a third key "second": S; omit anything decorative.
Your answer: {"hour": 4, "minute": 20}
